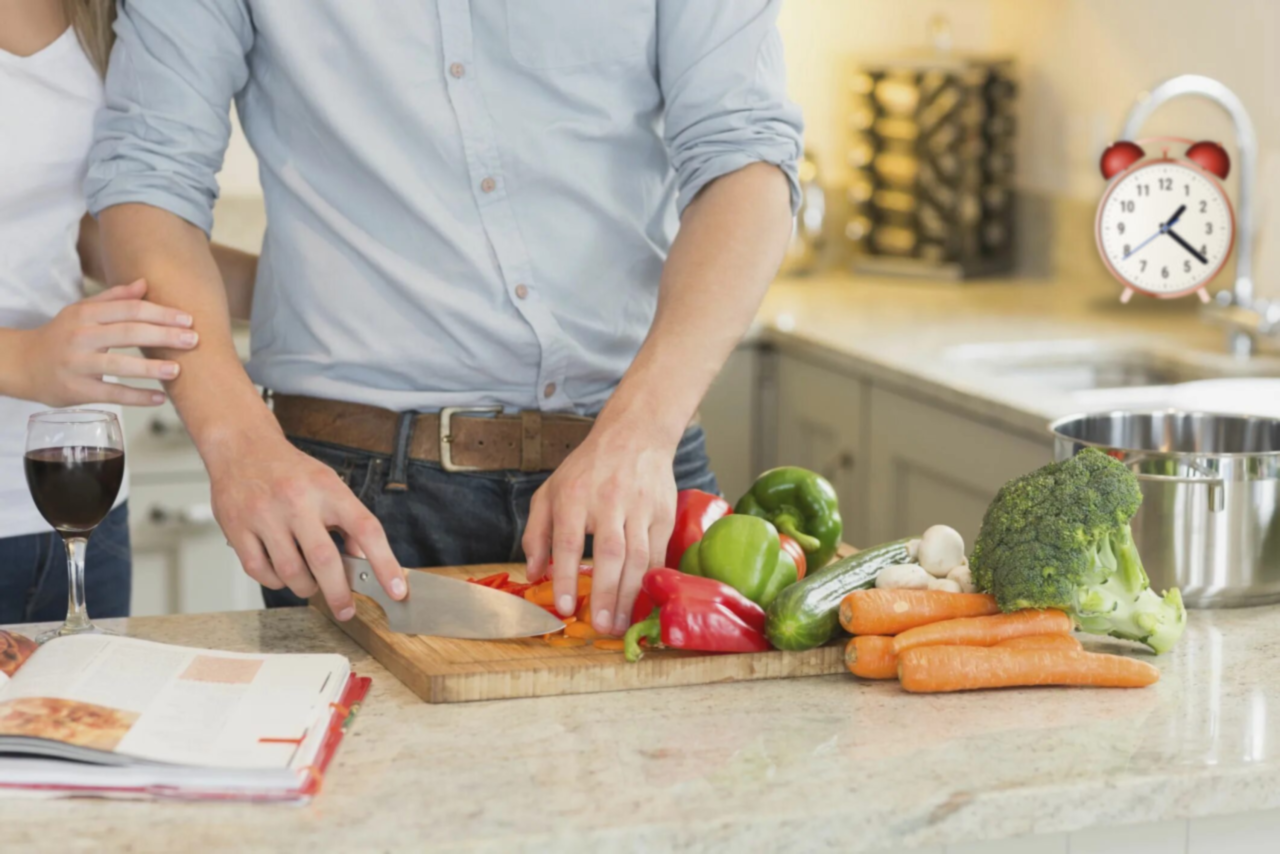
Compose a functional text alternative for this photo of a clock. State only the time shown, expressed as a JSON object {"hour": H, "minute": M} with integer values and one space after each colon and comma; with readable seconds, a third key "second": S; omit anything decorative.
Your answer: {"hour": 1, "minute": 21, "second": 39}
